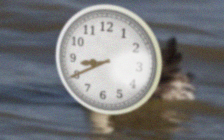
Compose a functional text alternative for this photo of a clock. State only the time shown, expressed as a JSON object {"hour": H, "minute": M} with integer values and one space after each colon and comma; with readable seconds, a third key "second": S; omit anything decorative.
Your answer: {"hour": 8, "minute": 40}
